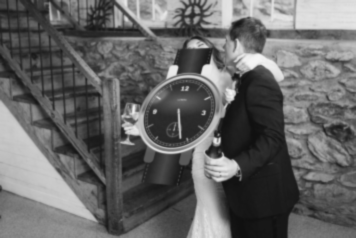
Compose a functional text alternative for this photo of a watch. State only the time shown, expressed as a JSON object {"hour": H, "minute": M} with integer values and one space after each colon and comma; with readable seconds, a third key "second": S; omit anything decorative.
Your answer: {"hour": 5, "minute": 27}
